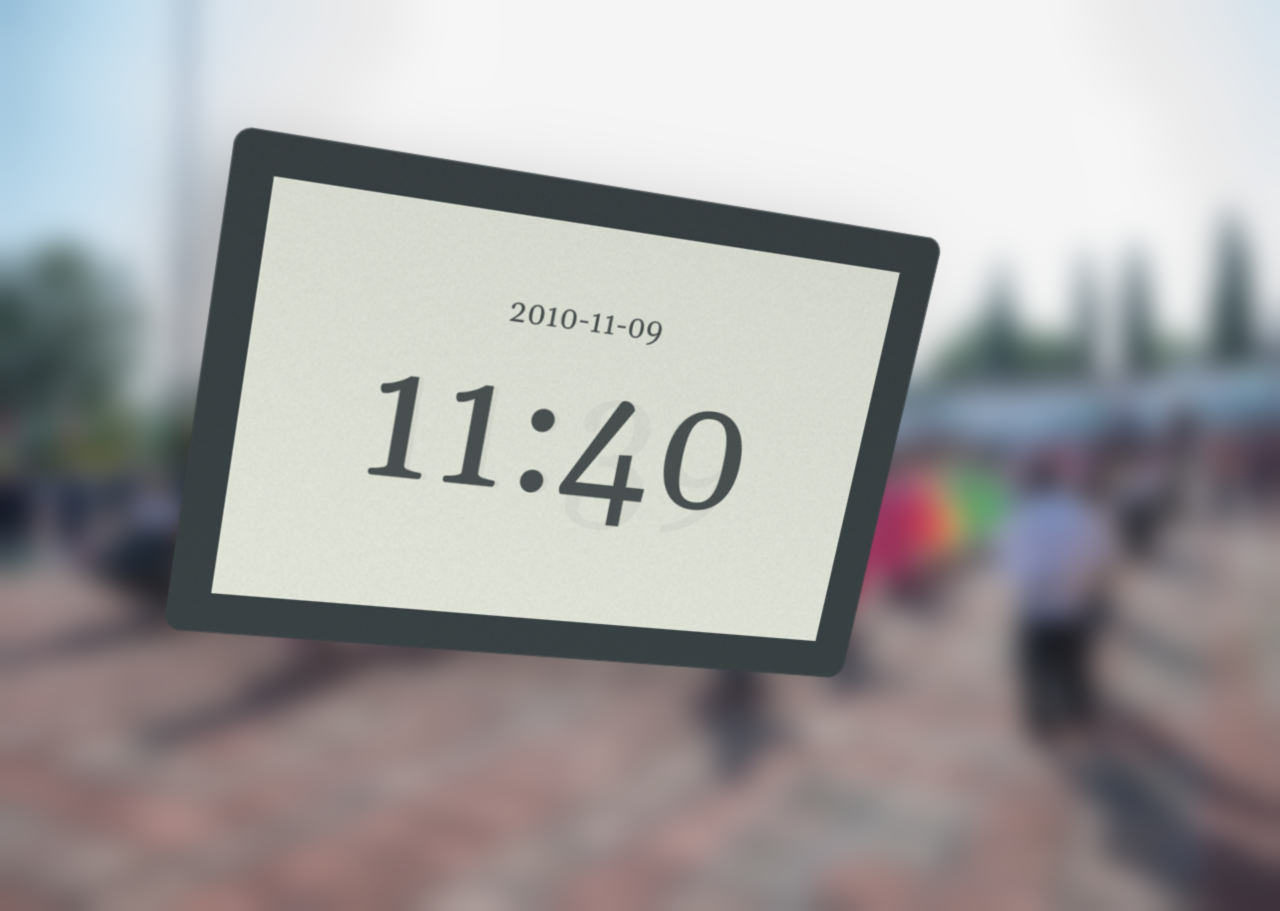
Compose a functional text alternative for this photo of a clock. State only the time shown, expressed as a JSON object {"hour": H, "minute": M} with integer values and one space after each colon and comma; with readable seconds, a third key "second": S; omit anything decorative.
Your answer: {"hour": 11, "minute": 40}
